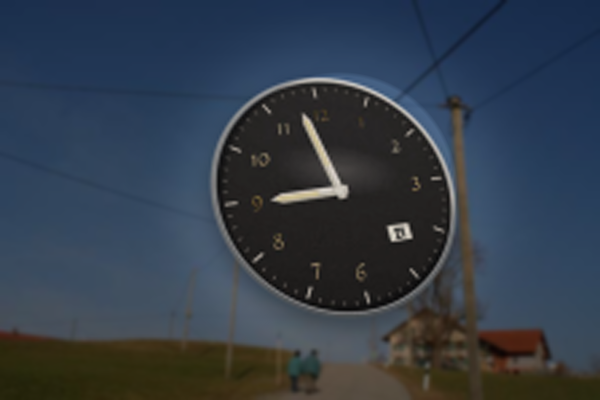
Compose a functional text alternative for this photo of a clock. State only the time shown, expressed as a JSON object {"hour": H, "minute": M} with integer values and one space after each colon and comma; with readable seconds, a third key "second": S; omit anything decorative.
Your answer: {"hour": 8, "minute": 58}
